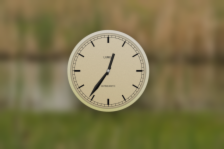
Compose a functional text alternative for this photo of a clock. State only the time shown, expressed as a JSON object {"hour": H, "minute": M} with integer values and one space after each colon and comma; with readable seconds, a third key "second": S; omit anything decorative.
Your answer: {"hour": 12, "minute": 36}
